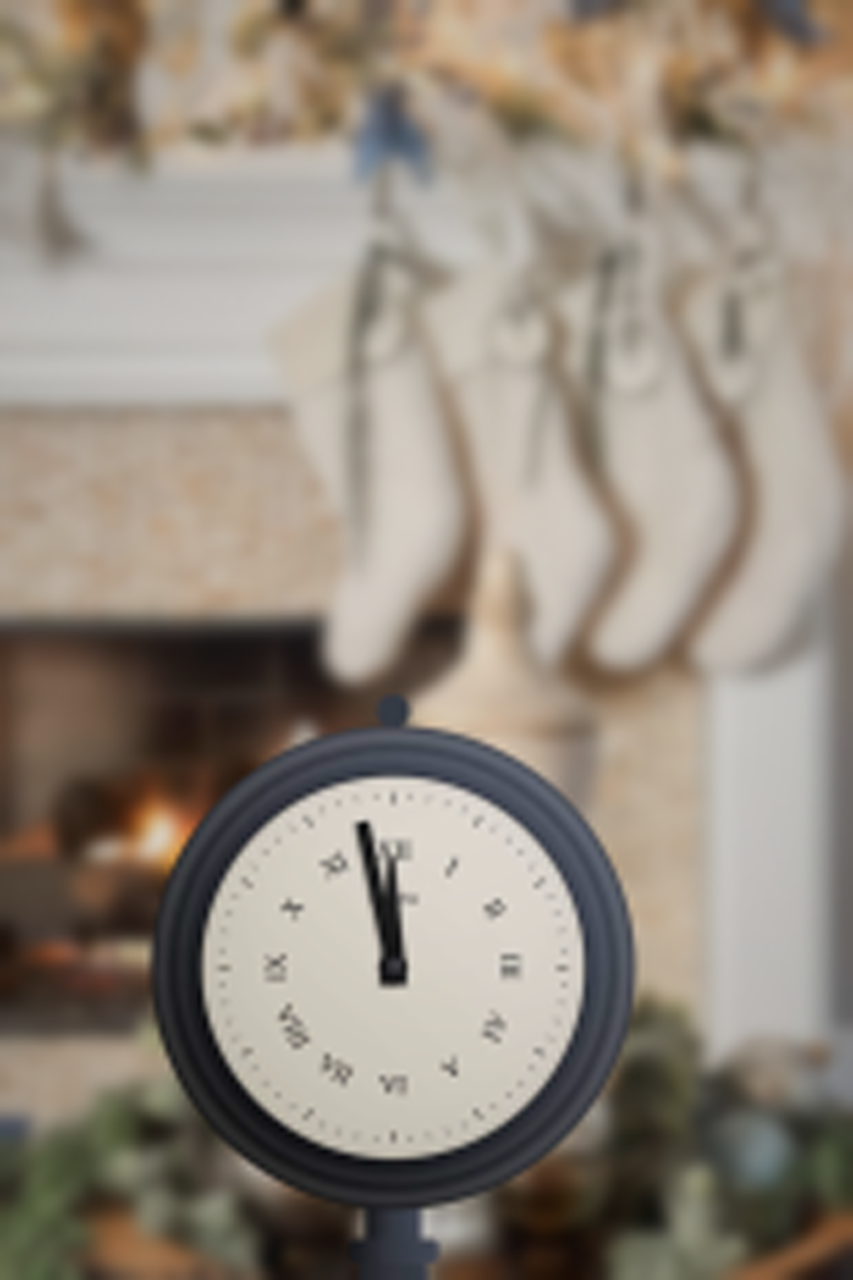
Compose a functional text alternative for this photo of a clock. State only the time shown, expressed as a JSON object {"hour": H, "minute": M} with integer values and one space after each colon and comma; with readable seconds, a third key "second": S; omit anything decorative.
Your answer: {"hour": 11, "minute": 58}
